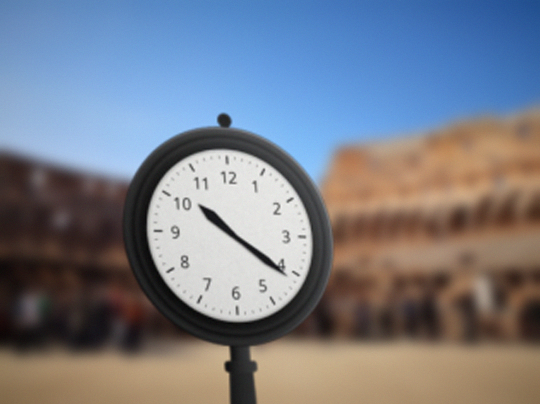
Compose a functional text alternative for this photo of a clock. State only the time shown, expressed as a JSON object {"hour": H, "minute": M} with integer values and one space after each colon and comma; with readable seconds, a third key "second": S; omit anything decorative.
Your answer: {"hour": 10, "minute": 21}
